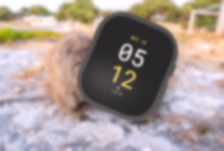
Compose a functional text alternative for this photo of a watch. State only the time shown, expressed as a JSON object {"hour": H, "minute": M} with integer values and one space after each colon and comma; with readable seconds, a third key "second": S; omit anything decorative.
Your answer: {"hour": 5, "minute": 12}
